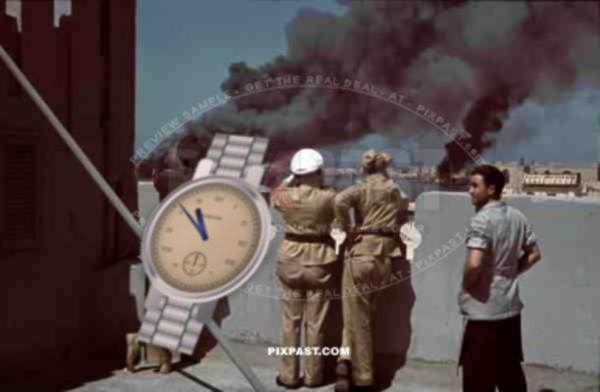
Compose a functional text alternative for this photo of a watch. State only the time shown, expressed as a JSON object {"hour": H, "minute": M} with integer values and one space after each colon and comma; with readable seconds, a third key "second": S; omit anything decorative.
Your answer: {"hour": 10, "minute": 51}
